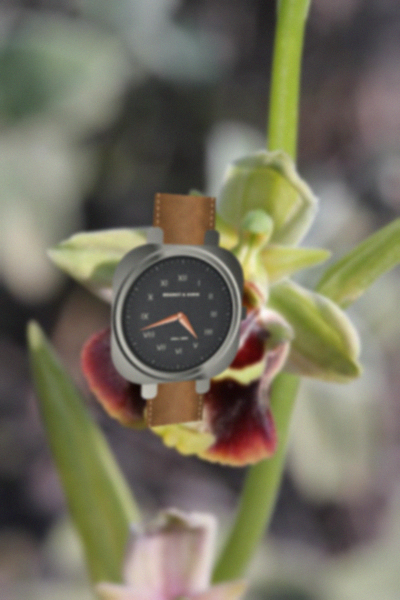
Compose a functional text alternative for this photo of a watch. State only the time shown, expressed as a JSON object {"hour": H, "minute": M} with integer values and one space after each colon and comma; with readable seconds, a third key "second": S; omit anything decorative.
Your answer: {"hour": 4, "minute": 42}
